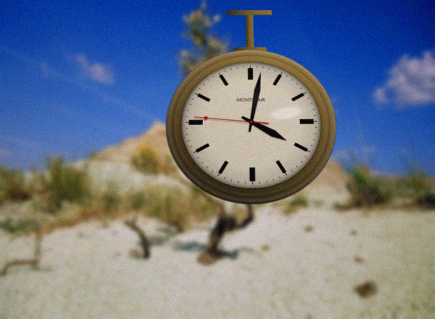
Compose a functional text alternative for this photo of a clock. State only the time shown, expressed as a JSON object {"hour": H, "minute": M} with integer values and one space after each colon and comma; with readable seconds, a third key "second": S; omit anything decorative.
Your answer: {"hour": 4, "minute": 1, "second": 46}
